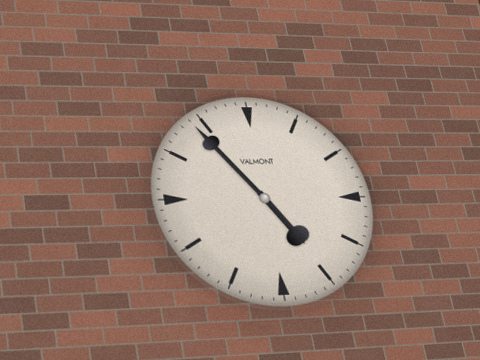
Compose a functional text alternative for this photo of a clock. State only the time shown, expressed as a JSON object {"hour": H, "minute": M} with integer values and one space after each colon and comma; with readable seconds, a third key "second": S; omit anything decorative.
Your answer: {"hour": 4, "minute": 54}
